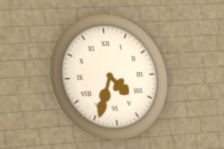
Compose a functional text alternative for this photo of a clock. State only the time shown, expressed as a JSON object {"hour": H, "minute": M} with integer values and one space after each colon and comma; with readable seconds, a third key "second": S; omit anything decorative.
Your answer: {"hour": 4, "minute": 34}
